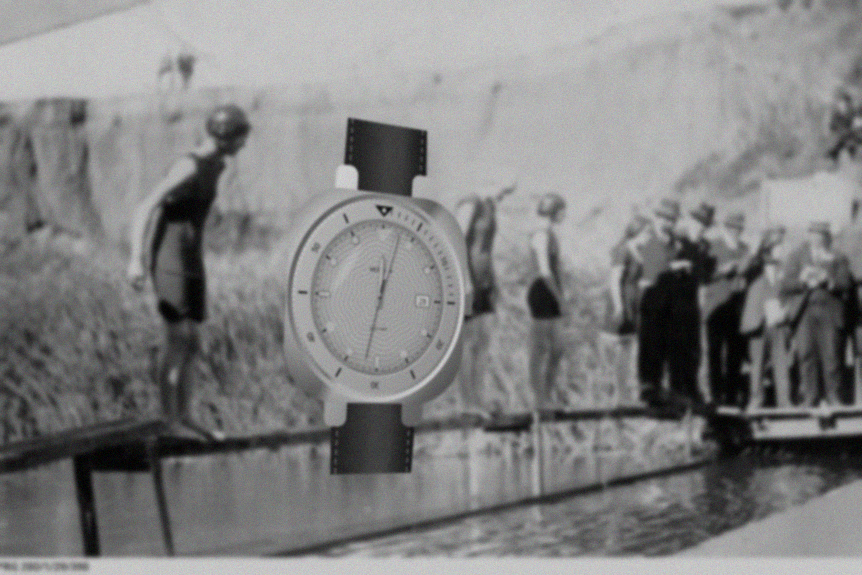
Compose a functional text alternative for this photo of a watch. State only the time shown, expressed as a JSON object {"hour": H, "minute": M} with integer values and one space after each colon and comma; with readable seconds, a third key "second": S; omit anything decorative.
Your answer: {"hour": 12, "minute": 2, "second": 32}
